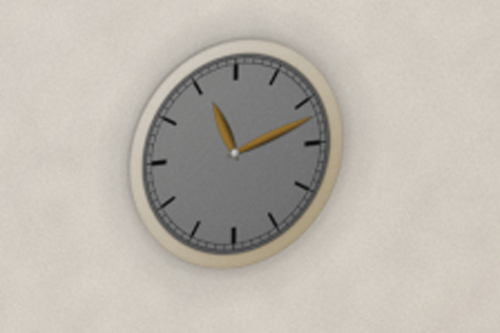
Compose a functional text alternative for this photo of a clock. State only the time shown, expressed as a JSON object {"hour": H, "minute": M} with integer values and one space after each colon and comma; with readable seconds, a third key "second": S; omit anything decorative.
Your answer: {"hour": 11, "minute": 12}
